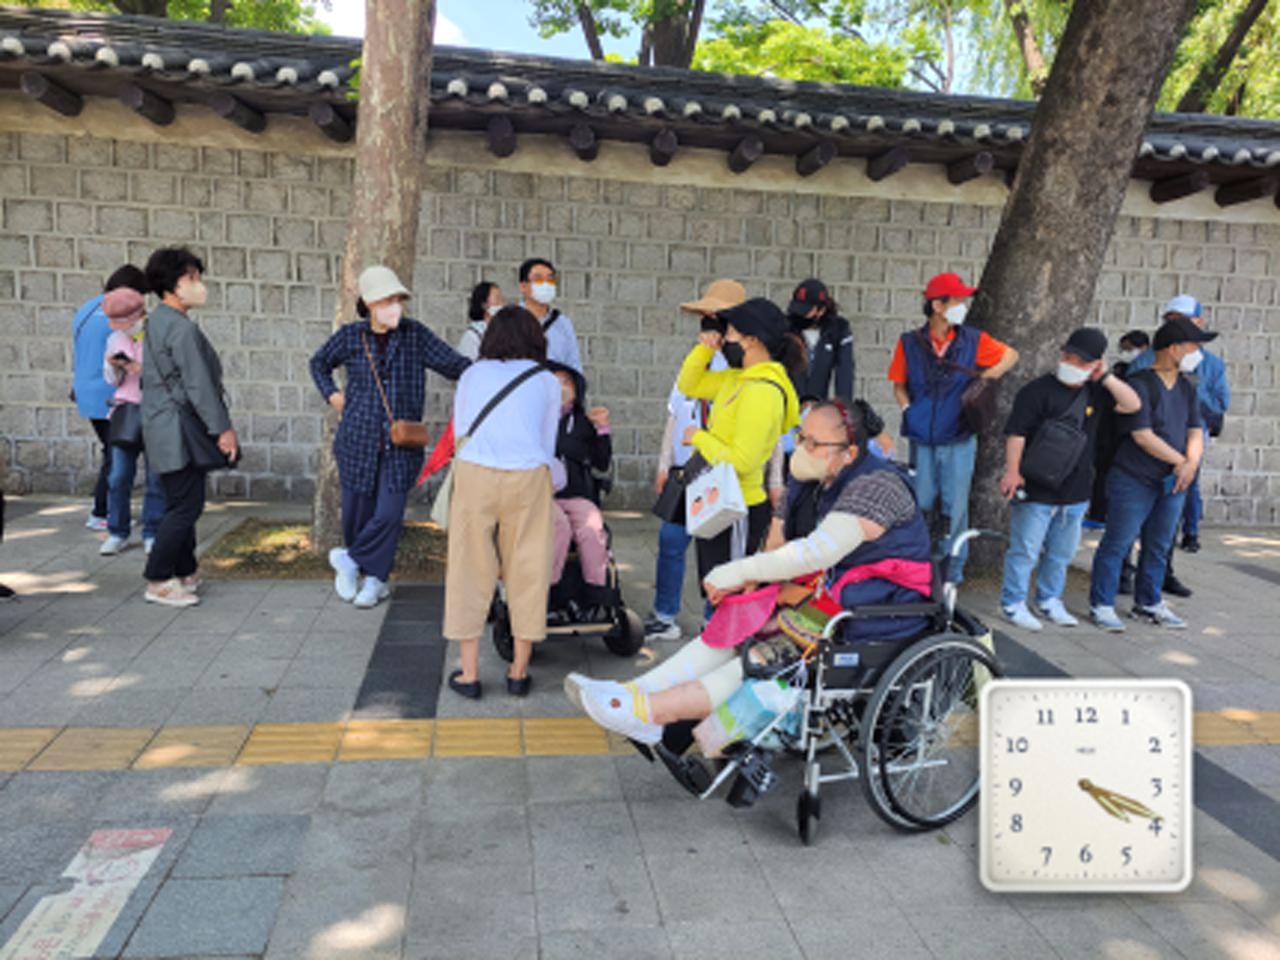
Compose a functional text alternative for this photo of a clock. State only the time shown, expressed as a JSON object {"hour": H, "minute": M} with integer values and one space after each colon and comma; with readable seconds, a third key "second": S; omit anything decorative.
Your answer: {"hour": 4, "minute": 19}
